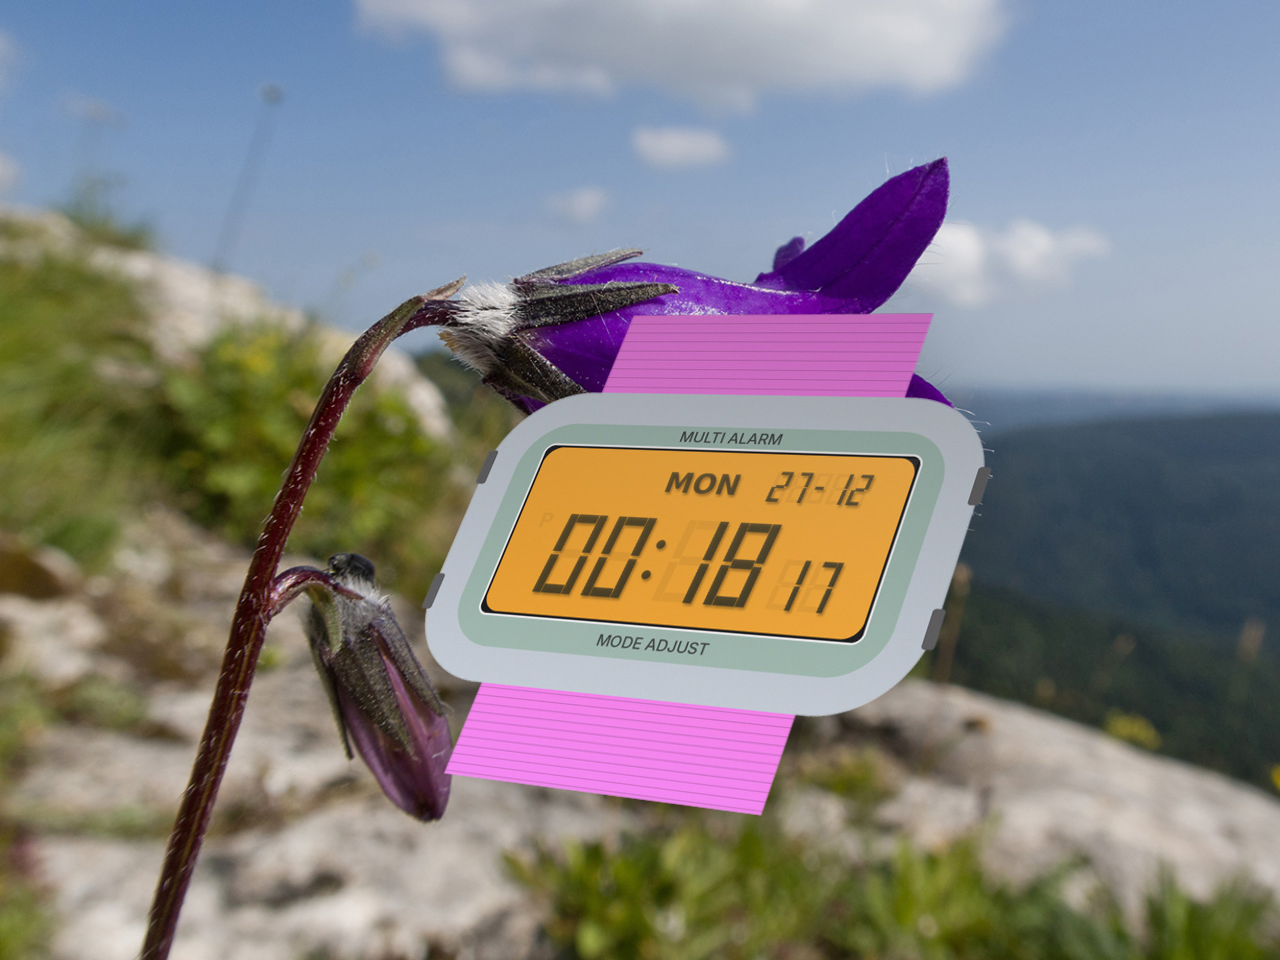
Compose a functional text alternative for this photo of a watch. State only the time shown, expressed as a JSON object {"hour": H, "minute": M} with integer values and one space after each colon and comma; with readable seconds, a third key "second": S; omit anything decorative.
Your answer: {"hour": 0, "minute": 18, "second": 17}
